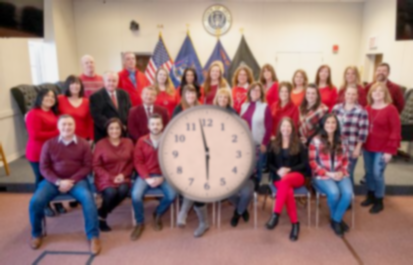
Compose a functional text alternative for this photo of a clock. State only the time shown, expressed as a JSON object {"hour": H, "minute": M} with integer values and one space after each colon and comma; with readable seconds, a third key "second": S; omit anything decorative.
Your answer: {"hour": 5, "minute": 58}
